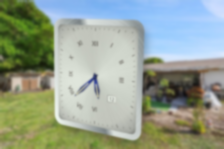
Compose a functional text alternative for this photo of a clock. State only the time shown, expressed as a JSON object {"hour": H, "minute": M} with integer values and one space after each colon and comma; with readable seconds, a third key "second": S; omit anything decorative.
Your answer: {"hour": 5, "minute": 38}
